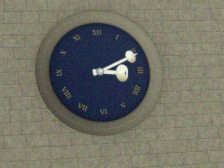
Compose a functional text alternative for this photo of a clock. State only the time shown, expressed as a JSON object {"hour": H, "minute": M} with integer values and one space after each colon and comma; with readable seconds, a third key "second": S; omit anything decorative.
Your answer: {"hour": 3, "minute": 11}
